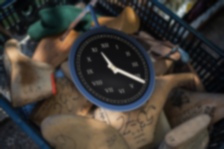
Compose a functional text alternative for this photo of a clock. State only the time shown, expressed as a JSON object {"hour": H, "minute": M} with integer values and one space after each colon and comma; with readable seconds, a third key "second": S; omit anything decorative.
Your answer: {"hour": 11, "minute": 21}
